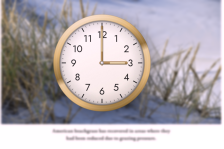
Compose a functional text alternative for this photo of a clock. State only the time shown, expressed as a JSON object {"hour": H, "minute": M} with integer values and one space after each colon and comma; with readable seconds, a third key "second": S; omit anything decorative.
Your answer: {"hour": 3, "minute": 0}
